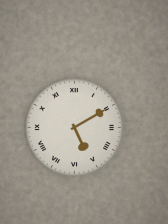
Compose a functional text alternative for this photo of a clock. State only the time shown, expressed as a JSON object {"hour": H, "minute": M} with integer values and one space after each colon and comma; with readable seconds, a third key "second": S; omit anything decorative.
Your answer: {"hour": 5, "minute": 10}
